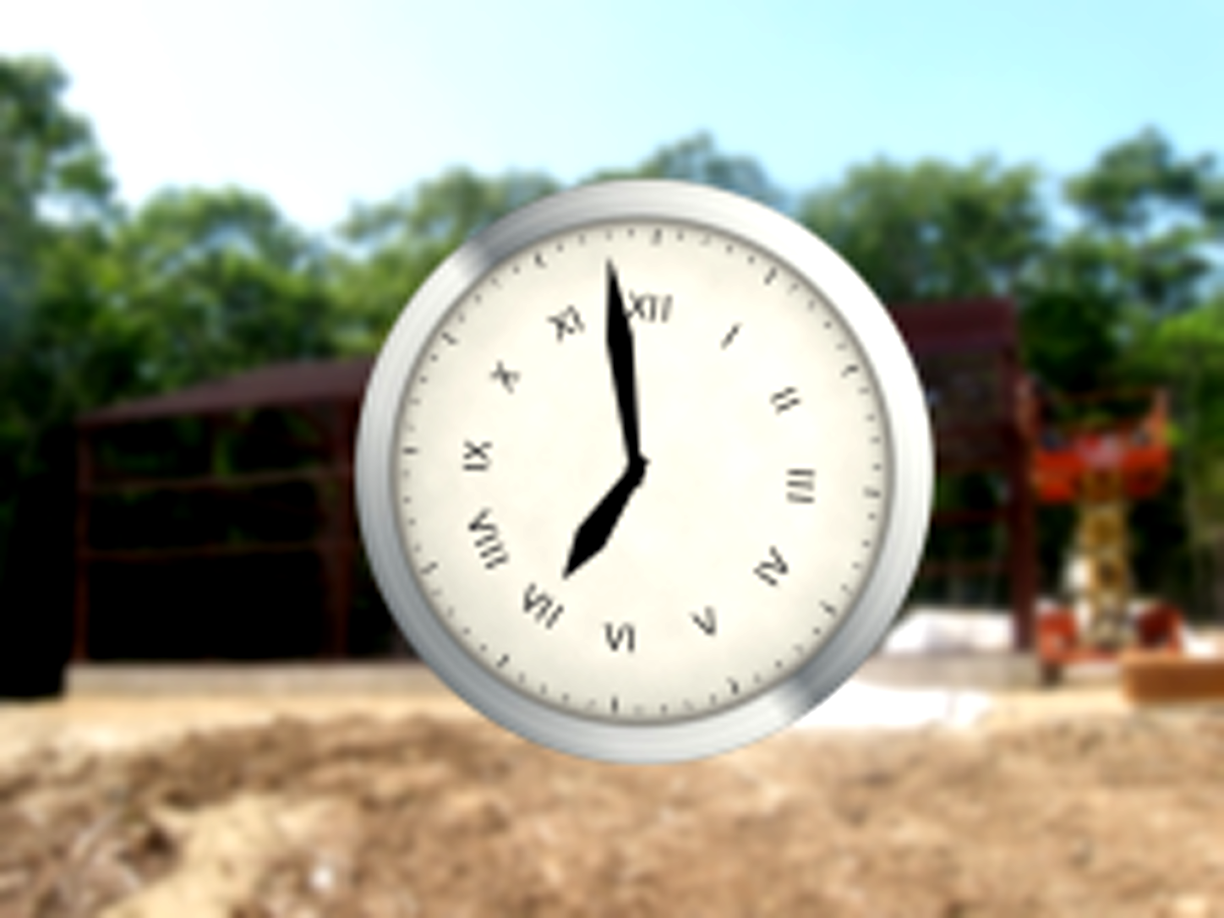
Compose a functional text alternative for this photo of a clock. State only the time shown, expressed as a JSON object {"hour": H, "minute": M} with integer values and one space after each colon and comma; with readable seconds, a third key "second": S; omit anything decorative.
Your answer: {"hour": 6, "minute": 58}
